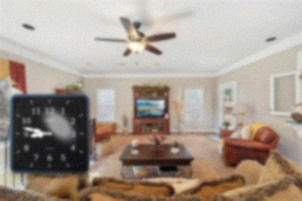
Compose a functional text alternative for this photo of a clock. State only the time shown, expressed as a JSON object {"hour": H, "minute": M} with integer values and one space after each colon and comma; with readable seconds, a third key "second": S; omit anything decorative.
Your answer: {"hour": 8, "minute": 47}
